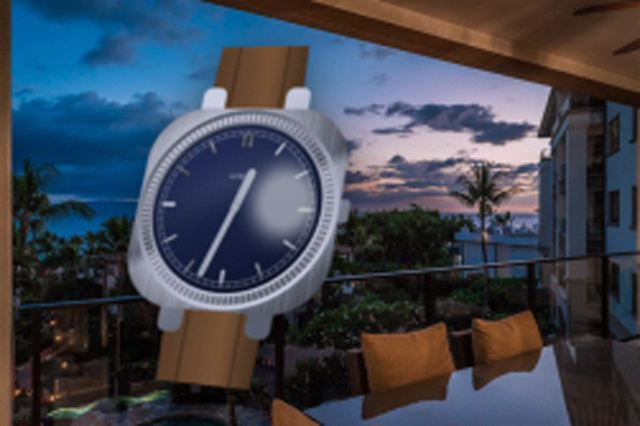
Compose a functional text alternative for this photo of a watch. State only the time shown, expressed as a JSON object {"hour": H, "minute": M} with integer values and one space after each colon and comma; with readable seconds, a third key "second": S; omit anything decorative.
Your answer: {"hour": 12, "minute": 33}
